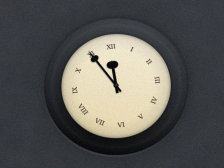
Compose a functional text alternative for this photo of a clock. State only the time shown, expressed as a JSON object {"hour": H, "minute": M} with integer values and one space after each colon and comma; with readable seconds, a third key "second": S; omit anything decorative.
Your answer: {"hour": 11, "minute": 55}
